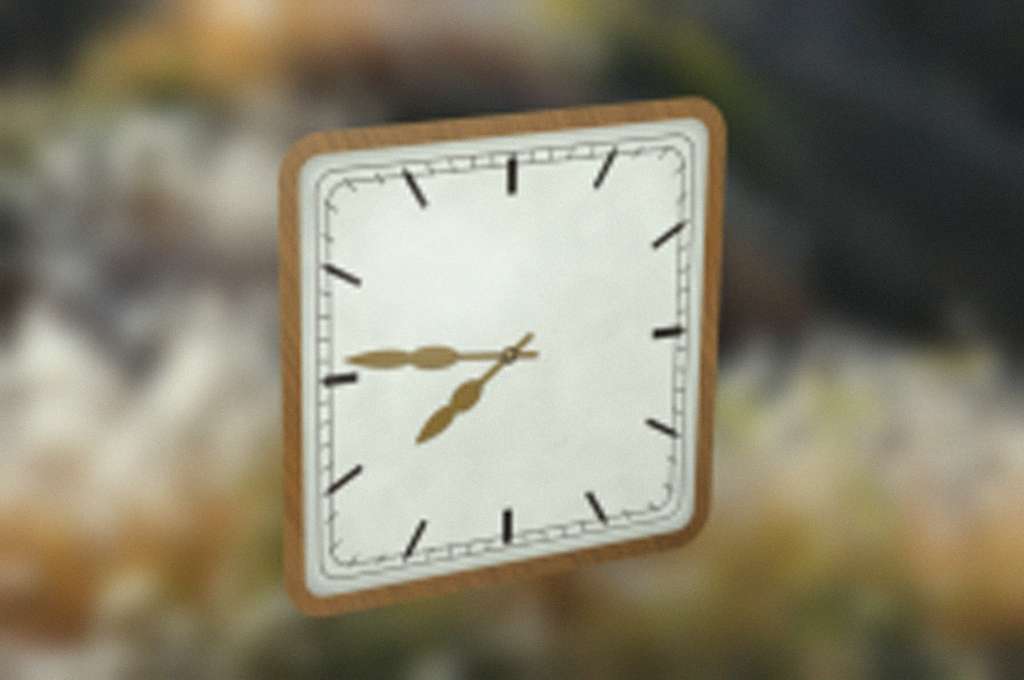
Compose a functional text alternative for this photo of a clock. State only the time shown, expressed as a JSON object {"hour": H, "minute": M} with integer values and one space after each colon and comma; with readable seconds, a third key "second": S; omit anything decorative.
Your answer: {"hour": 7, "minute": 46}
